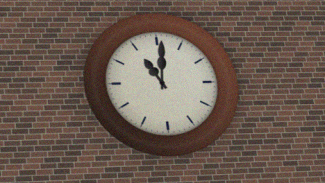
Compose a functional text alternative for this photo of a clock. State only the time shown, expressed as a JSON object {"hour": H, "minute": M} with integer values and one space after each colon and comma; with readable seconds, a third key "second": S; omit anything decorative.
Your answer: {"hour": 11, "minute": 1}
